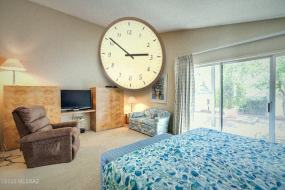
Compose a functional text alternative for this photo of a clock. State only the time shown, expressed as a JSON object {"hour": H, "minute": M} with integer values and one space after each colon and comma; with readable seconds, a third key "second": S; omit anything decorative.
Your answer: {"hour": 2, "minute": 51}
